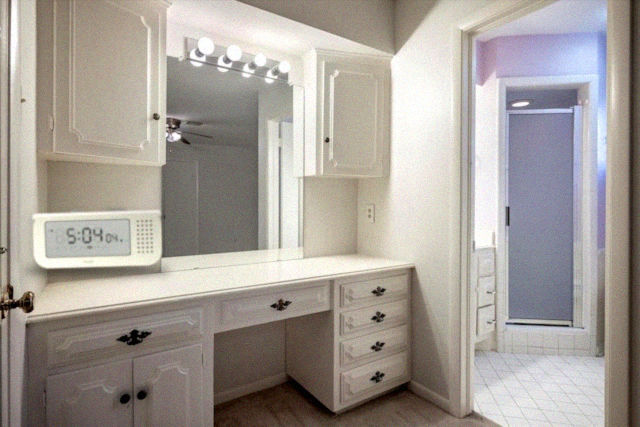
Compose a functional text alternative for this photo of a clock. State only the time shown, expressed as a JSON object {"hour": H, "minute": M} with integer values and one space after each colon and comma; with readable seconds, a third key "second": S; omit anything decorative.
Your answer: {"hour": 5, "minute": 4}
